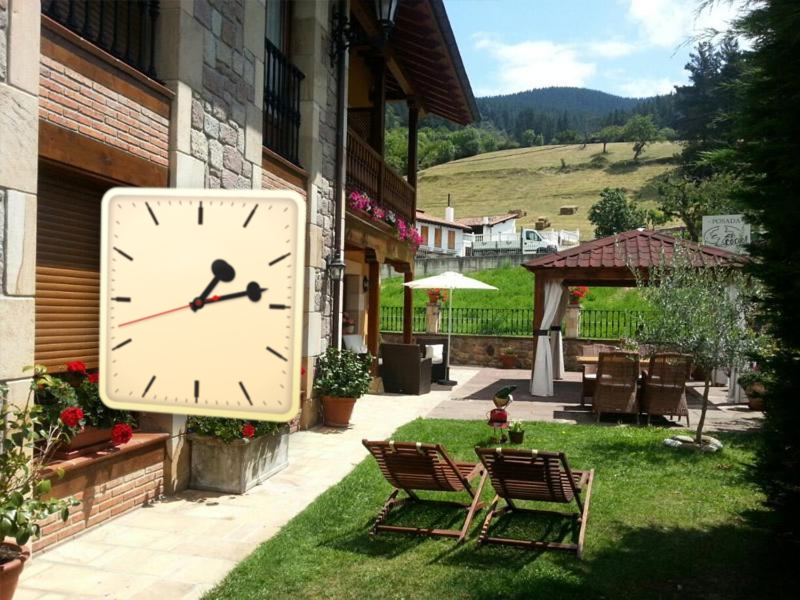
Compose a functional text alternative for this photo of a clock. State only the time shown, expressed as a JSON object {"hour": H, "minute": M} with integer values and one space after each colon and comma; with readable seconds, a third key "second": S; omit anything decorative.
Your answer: {"hour": 1, "minute": 12, "second": 42}
